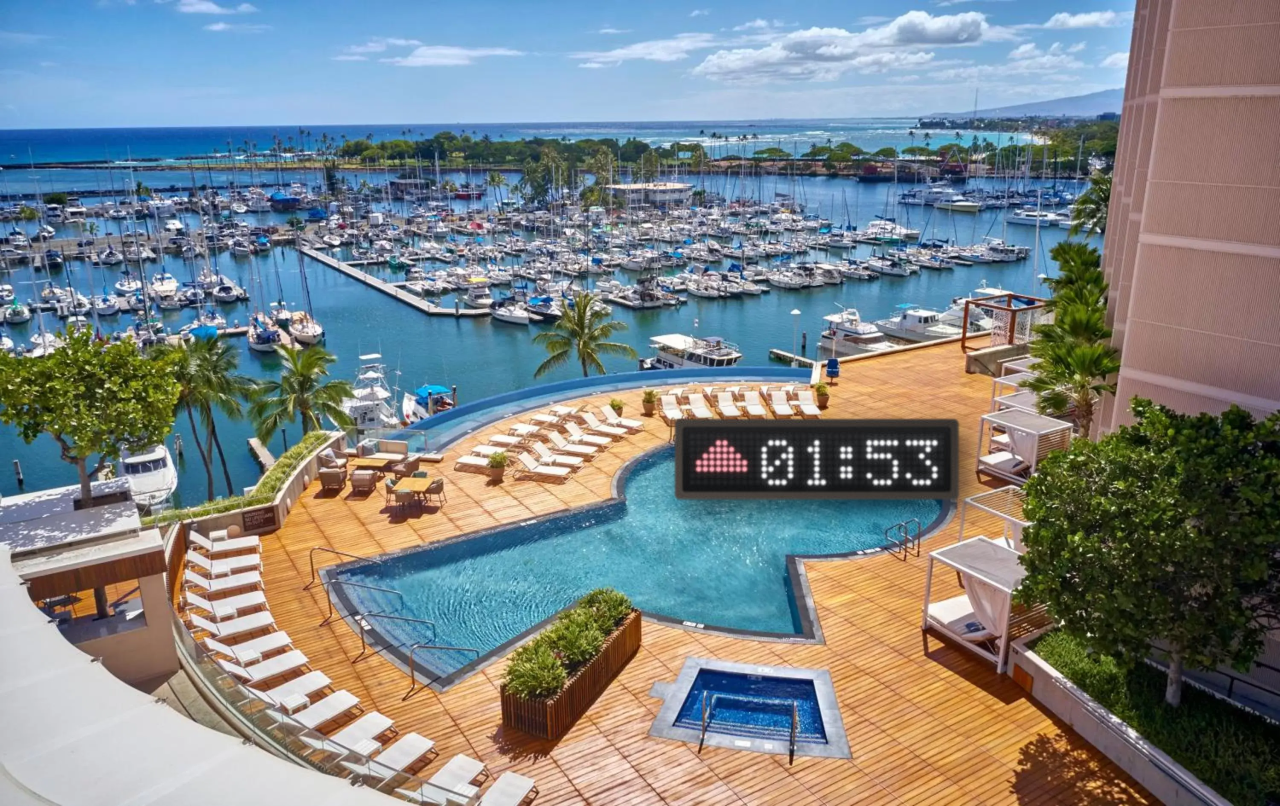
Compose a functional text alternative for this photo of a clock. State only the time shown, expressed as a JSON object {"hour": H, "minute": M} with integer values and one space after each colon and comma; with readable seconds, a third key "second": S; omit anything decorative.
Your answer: {"hour": 1, "minute": 53}
